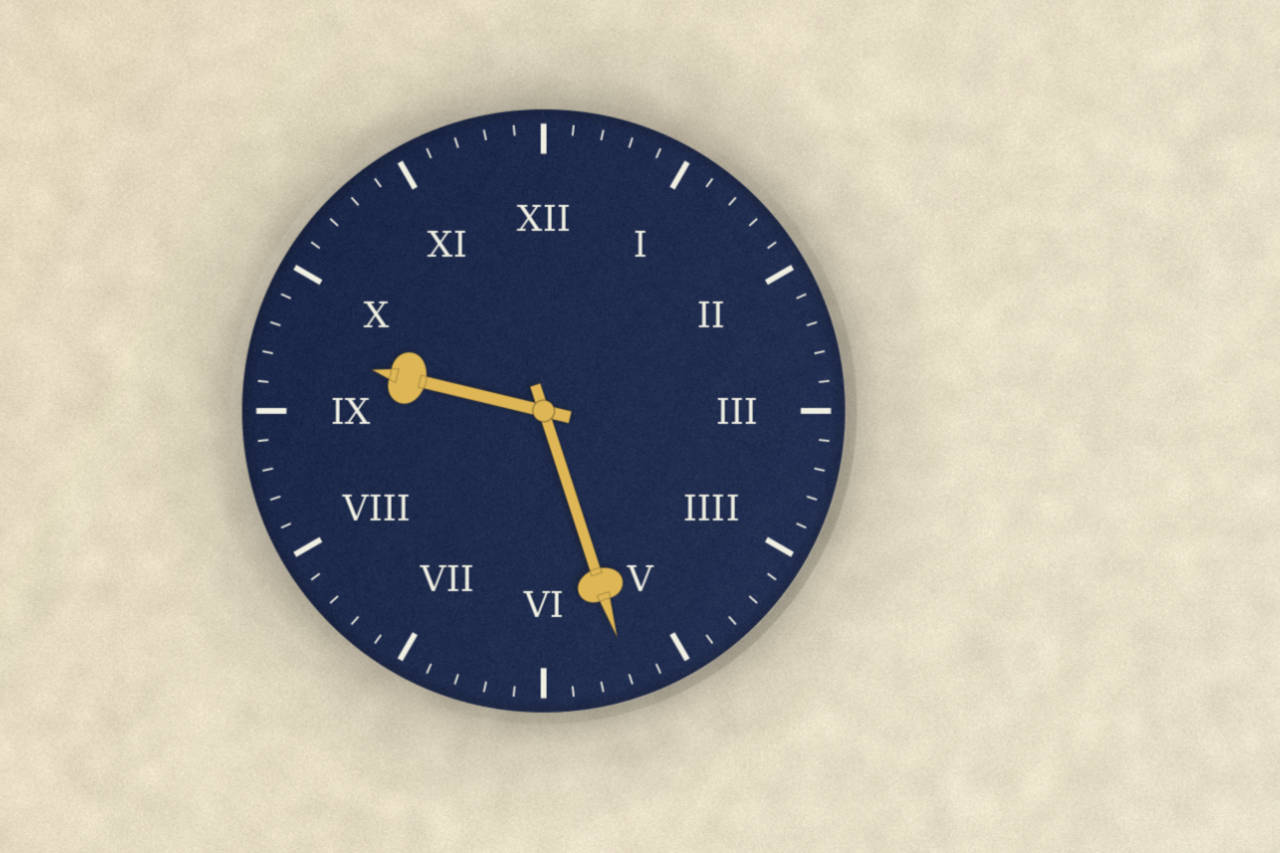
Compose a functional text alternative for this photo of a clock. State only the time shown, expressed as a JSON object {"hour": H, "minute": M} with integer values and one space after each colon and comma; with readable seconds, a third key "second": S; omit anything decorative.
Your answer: {"hour": 9, "minute": 27}
